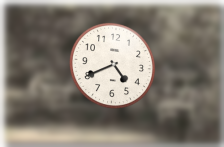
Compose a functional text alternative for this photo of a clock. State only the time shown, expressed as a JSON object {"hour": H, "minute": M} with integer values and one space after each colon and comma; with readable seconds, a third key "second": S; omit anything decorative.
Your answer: {"hour": 4, "minute": 40}
